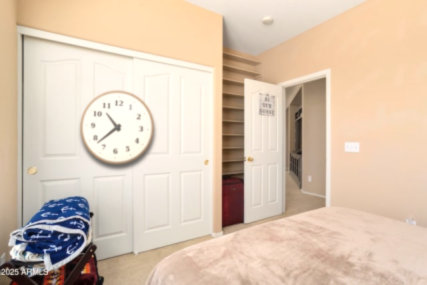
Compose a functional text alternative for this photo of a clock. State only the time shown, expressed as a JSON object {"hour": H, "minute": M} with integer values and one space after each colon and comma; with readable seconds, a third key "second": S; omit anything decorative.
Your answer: {"hour": 10, "minute": 38}
